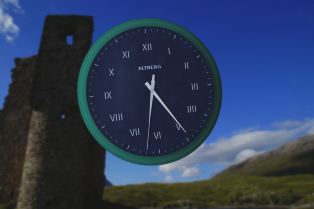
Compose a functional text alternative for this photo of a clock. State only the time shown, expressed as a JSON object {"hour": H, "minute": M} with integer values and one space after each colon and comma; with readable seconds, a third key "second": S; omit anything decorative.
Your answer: {"hour": 6, "minute": 24, "second": 32}
